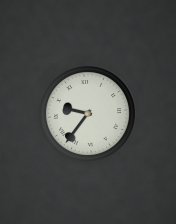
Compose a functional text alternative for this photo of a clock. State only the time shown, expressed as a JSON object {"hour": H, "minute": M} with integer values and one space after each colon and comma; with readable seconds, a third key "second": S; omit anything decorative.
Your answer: {"hour": 9, "minute": 37}
